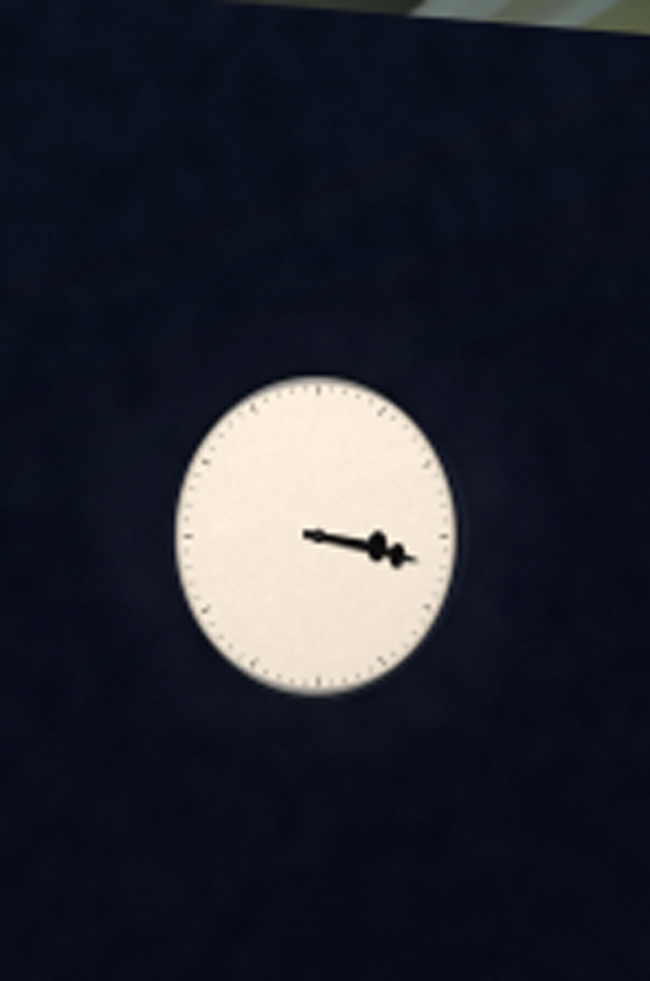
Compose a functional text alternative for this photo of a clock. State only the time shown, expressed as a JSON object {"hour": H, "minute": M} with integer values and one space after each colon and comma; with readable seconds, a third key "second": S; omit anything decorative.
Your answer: {"hour": 3, "minute": 17}
